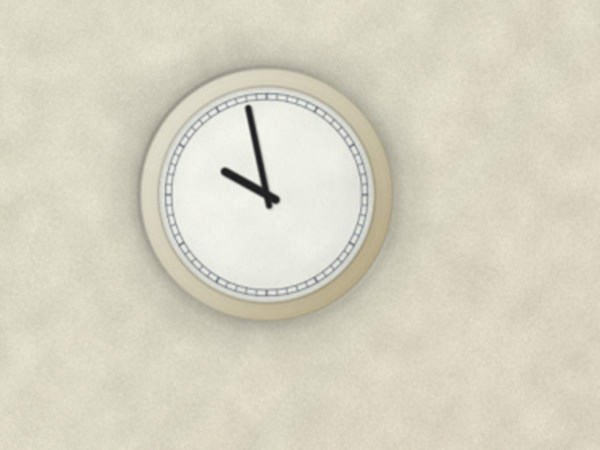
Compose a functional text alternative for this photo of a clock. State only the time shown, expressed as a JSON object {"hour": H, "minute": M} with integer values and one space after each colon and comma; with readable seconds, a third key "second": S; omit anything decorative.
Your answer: {"hour": 9, "minute": 58}
